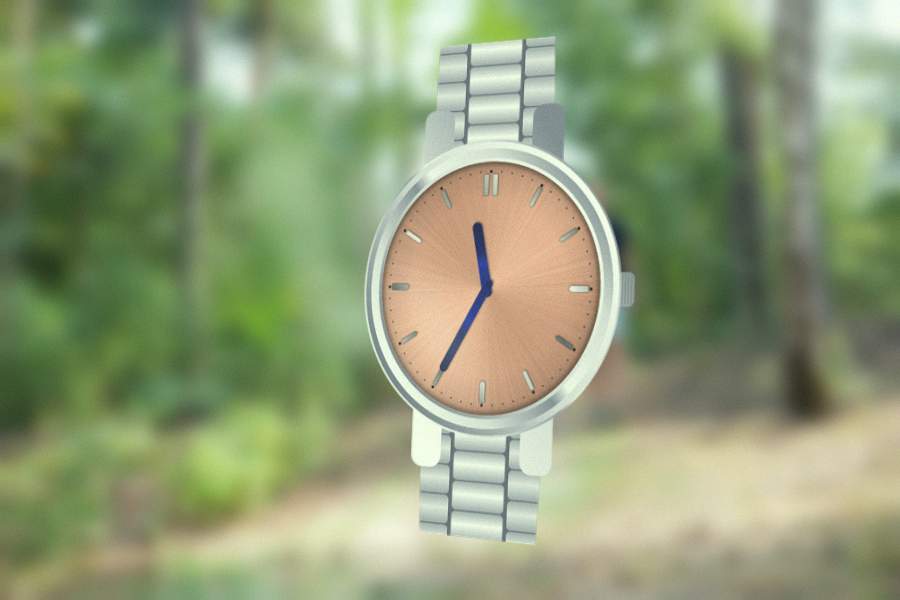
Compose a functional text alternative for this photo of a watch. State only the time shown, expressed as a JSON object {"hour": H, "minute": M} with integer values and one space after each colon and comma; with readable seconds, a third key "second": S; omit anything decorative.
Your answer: {"hour": 11, "minute": 35}
